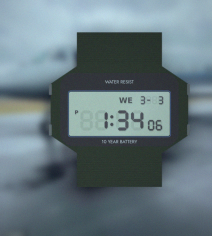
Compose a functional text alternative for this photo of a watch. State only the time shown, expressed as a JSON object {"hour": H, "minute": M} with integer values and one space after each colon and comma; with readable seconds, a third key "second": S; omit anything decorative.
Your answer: {"hour": 1, "minute": 34, "second": 6}
